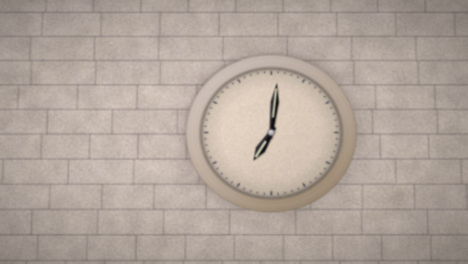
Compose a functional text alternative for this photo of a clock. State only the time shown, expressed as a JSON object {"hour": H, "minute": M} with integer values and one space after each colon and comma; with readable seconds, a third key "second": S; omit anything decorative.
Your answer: {"hour": 7, "minute": 1}
